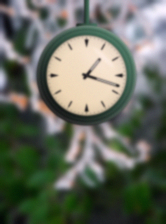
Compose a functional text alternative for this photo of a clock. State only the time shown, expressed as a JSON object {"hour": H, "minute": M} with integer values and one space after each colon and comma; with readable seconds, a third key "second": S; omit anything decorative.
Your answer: {"hour": 1, "minute": 18}
